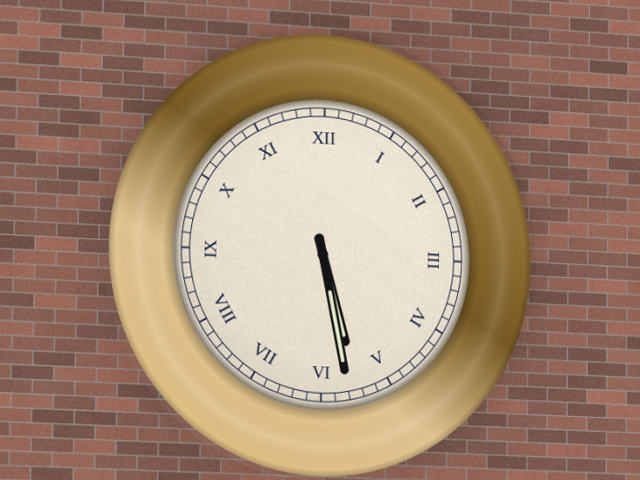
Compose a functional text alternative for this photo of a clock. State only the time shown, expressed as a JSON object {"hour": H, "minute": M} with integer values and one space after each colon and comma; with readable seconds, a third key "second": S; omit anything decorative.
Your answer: {"hour": 5, "minute": 28}
